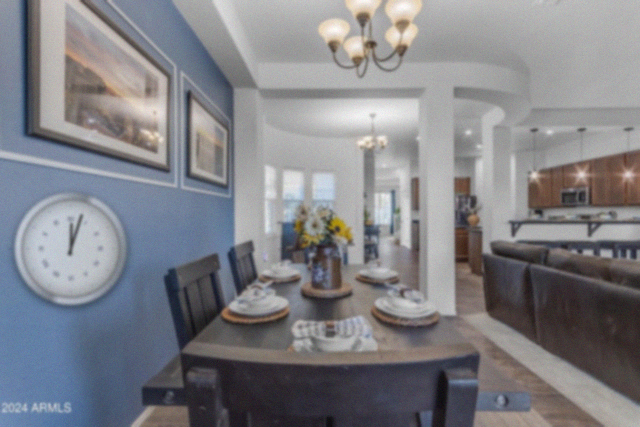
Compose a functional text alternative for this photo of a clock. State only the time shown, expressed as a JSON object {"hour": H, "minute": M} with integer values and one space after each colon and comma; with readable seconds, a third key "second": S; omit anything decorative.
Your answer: {"hour": 12, "minute": 3}
